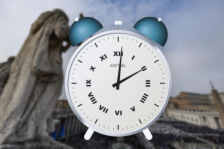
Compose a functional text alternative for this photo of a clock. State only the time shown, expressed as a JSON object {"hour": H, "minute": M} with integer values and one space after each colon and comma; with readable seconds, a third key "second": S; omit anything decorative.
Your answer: {"hour": 2, "minute": 1}
